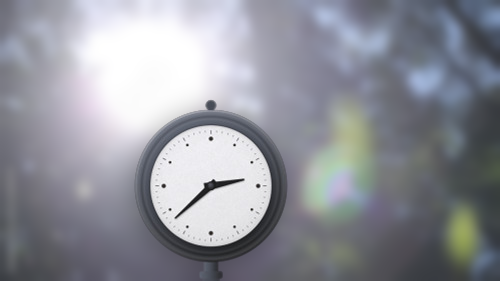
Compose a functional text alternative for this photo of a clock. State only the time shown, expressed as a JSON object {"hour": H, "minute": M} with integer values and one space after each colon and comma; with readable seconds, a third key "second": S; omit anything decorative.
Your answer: {"hour": 2, "minute": 38}
